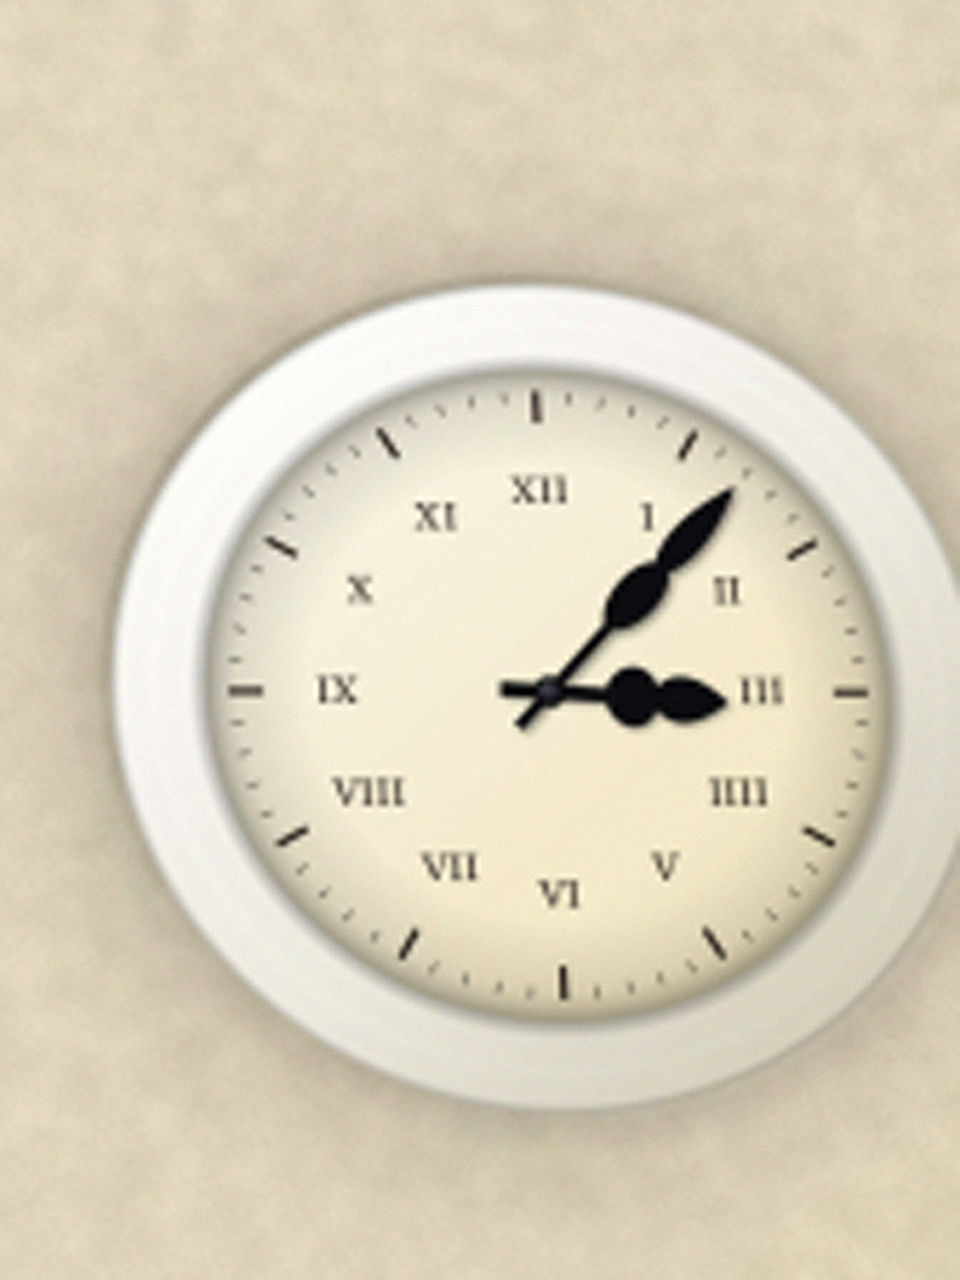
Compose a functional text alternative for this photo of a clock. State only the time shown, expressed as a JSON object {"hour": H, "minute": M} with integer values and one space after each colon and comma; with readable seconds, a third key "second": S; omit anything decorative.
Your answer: {"hour": 3, "minute": 7}
